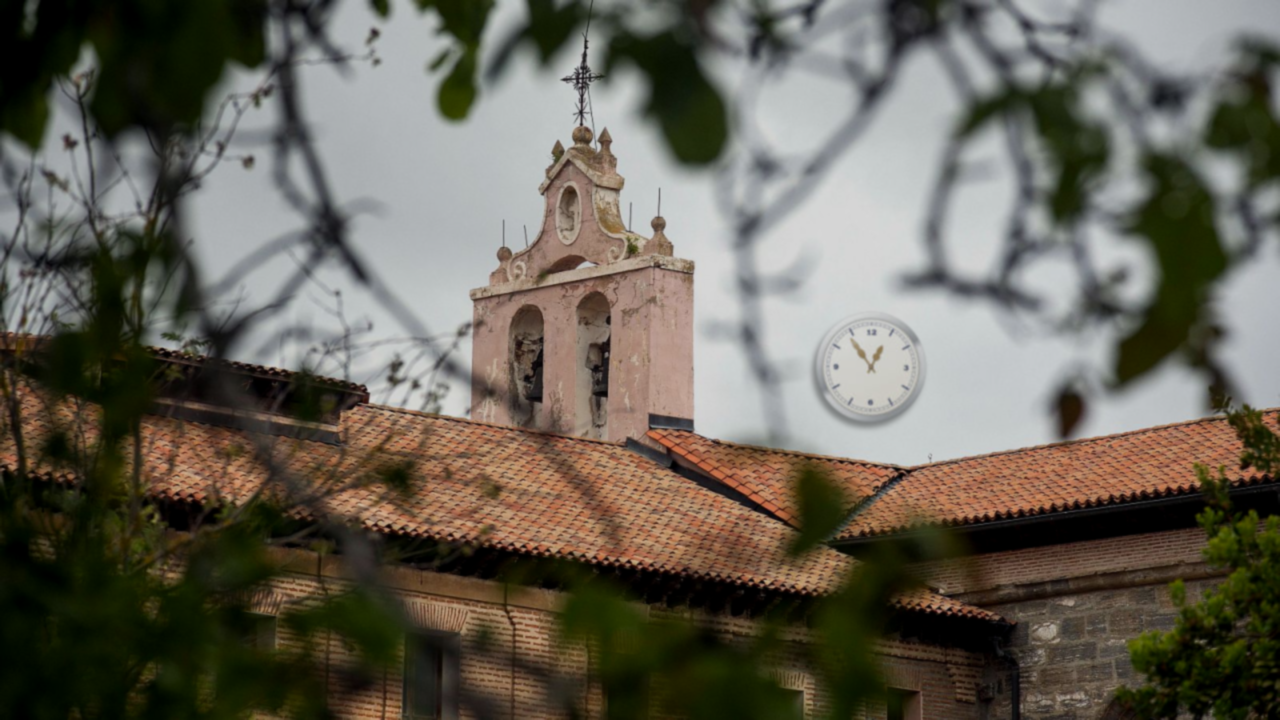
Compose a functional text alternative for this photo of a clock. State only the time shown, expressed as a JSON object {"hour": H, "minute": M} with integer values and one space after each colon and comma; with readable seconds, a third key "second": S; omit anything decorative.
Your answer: {"hour": 12, "minute": 54}
